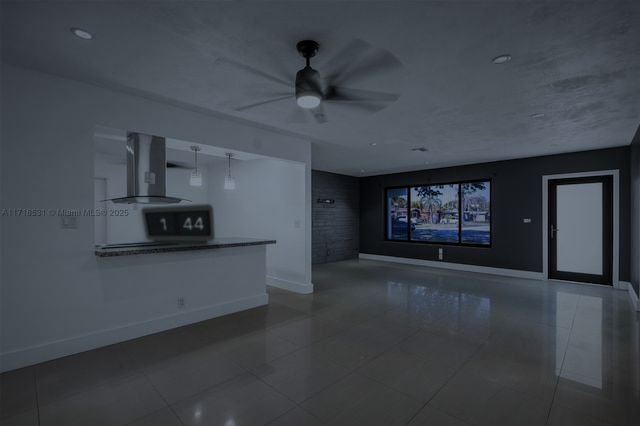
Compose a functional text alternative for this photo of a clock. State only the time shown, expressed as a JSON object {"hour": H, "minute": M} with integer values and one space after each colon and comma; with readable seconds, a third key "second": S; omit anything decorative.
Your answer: {"hour": 1, "minute": 44}
